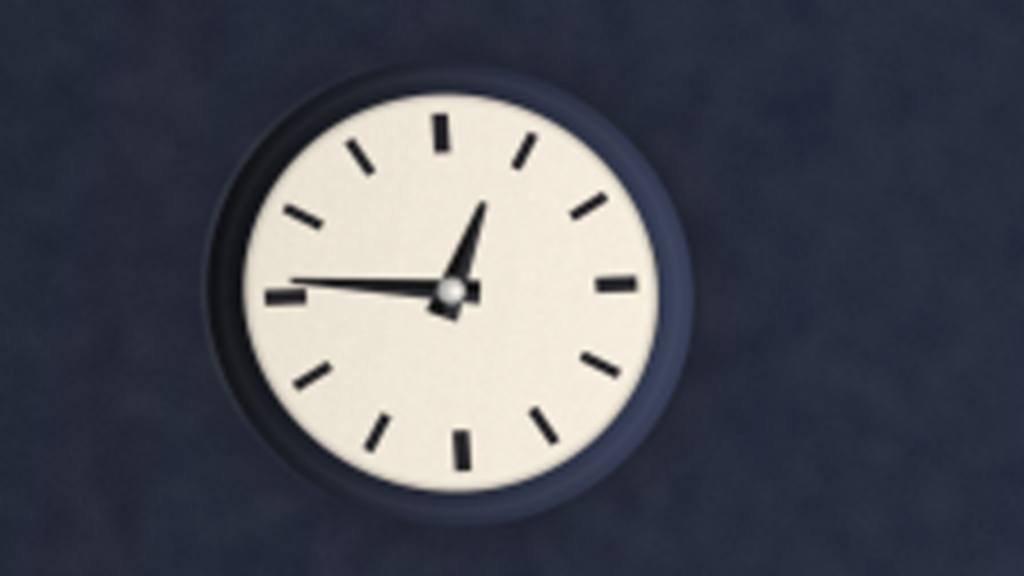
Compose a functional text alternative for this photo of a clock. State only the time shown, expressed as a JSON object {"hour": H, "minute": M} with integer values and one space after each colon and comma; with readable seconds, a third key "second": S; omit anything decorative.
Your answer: {"hour": 12, "minute": 46}
